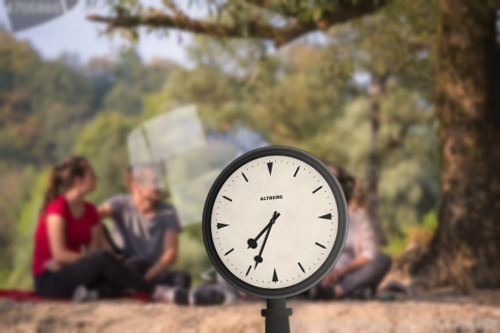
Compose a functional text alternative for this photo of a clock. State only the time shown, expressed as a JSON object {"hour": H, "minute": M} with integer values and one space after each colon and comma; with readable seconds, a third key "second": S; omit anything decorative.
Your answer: {"hour": 7, "minute": 34}
